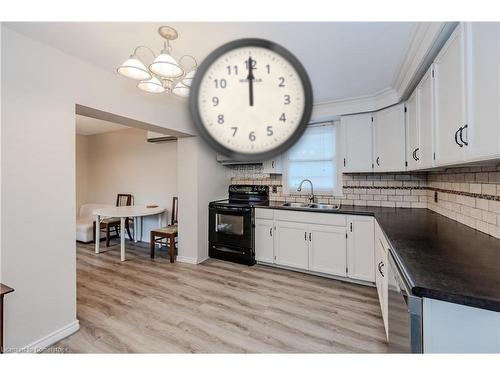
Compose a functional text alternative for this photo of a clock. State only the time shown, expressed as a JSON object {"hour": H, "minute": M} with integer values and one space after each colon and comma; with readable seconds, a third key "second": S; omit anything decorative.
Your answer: {"hour": 12, "minute": 0}
